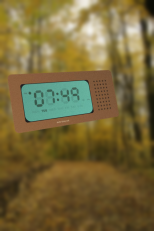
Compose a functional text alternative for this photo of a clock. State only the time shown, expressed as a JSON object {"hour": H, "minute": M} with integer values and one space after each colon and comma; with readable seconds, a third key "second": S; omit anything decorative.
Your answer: {"hour": 7, "minute": 49}
